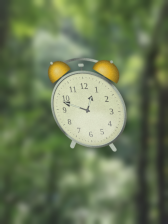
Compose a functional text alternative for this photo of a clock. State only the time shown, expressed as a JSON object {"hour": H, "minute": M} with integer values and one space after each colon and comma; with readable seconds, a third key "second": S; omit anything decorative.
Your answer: {"hour": 12, "minute": 48}
